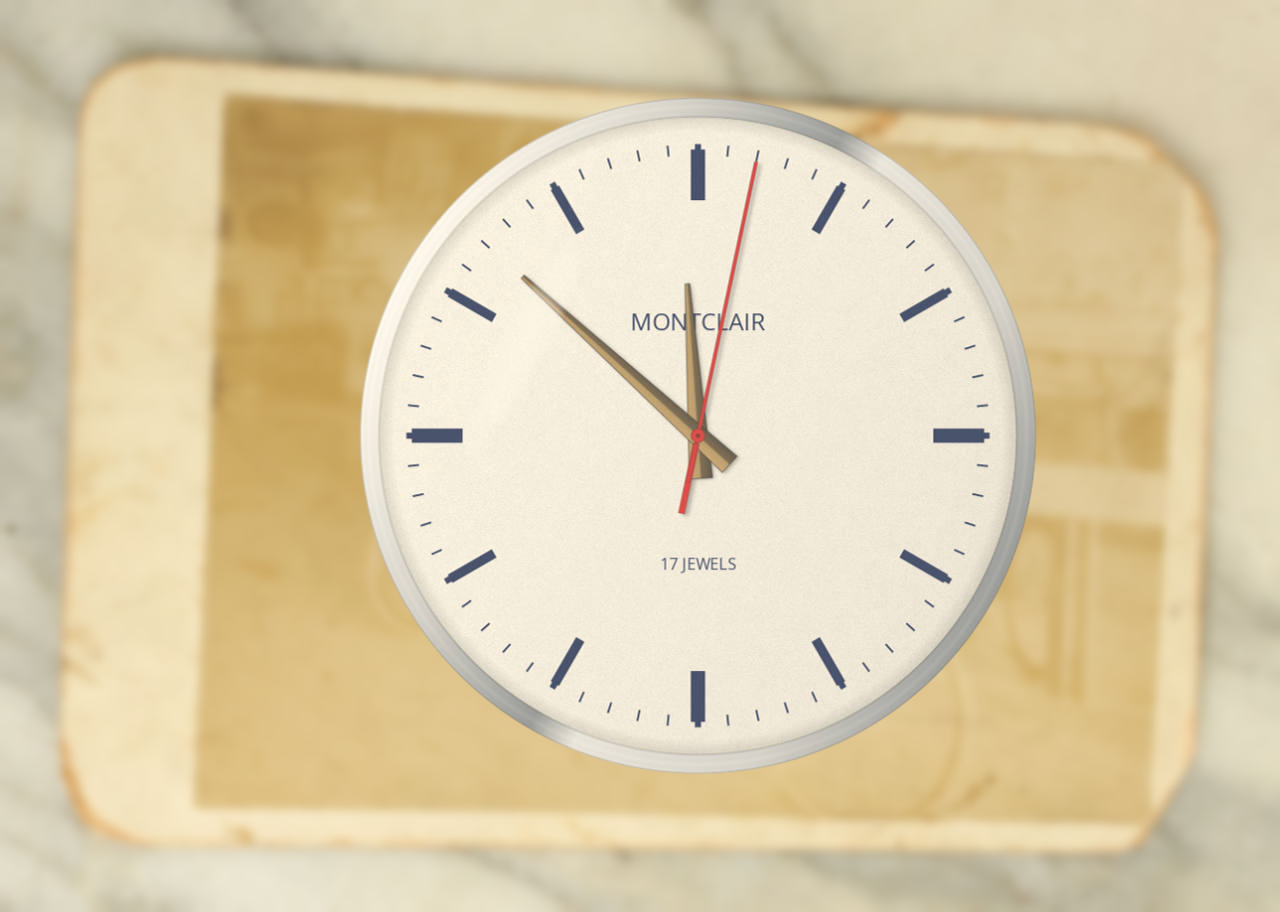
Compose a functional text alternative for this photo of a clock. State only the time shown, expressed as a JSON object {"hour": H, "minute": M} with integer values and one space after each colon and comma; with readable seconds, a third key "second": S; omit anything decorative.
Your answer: {"hour": 11, "minute": 52, "second": 2}
